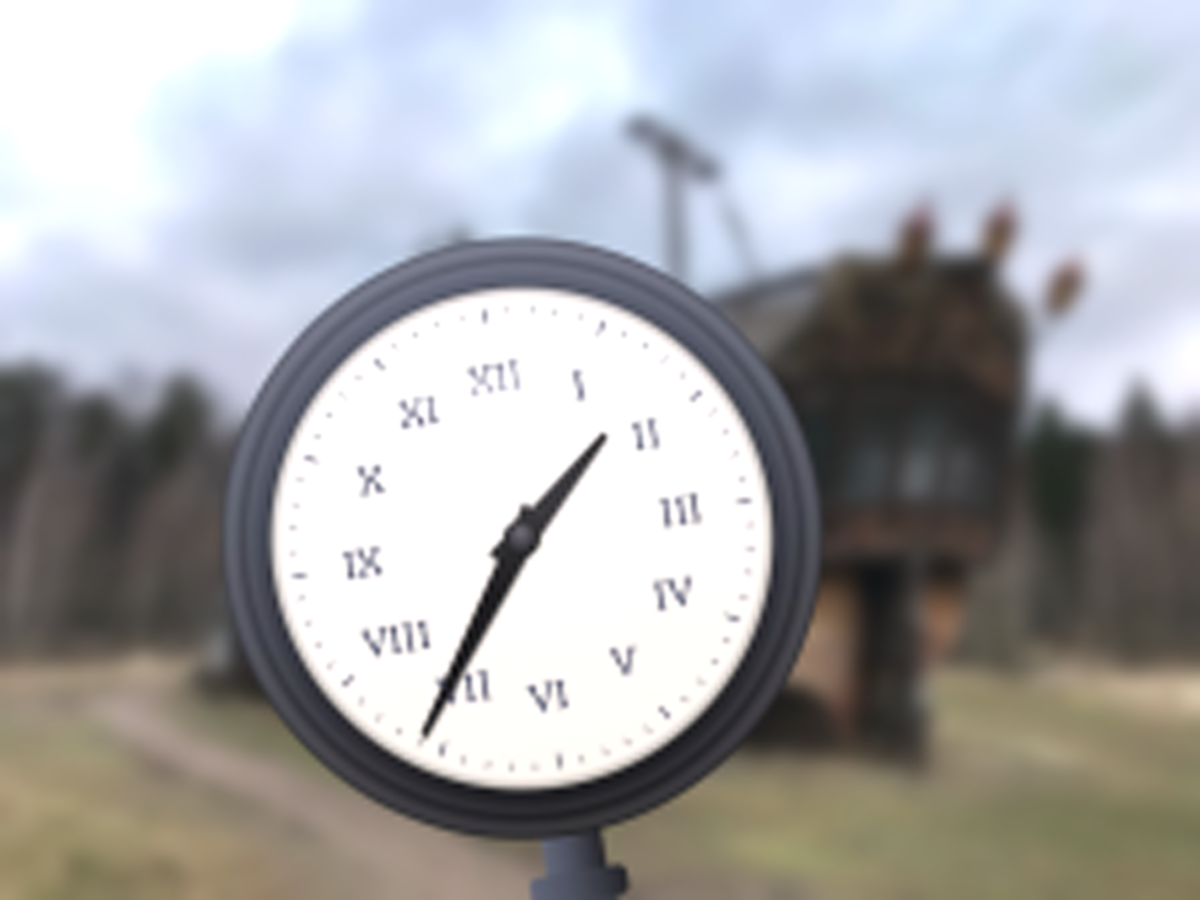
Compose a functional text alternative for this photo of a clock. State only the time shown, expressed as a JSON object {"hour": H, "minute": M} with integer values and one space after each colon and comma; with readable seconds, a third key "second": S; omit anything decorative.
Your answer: {"hour": 1, "minute": 36}
